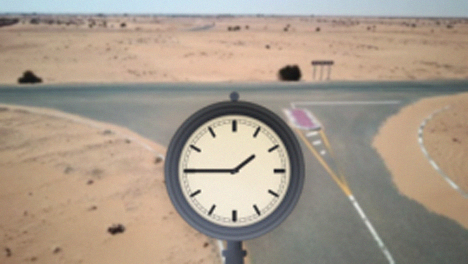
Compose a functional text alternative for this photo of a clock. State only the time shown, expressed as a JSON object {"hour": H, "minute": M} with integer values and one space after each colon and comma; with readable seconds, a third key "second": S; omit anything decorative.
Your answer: {"hour": 1, "minute": 45}
